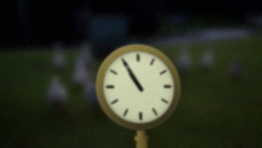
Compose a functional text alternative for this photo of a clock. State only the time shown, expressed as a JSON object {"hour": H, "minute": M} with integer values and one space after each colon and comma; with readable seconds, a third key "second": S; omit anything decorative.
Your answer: {"hour": 10, "minute": 55}
